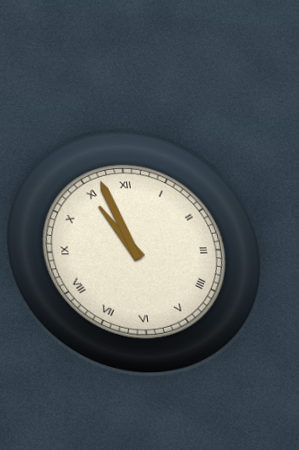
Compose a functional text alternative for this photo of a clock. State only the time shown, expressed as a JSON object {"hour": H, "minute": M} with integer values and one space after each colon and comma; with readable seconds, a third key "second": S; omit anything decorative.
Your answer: {"hour": 10, "minute": 57}
